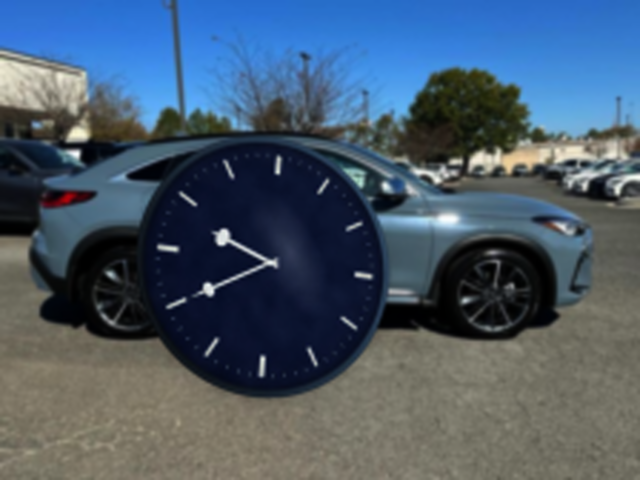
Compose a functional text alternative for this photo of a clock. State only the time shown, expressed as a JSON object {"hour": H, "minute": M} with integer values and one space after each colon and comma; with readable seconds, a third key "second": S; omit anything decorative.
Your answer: {"hour": 9, "minute": 40}
